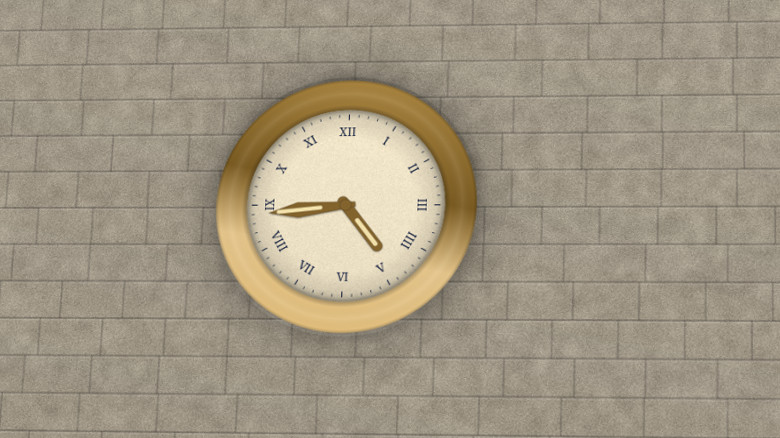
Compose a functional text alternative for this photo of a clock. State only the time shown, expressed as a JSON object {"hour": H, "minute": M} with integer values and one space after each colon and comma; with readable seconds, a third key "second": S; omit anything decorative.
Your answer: {"hour": 4, "minute": 44}
